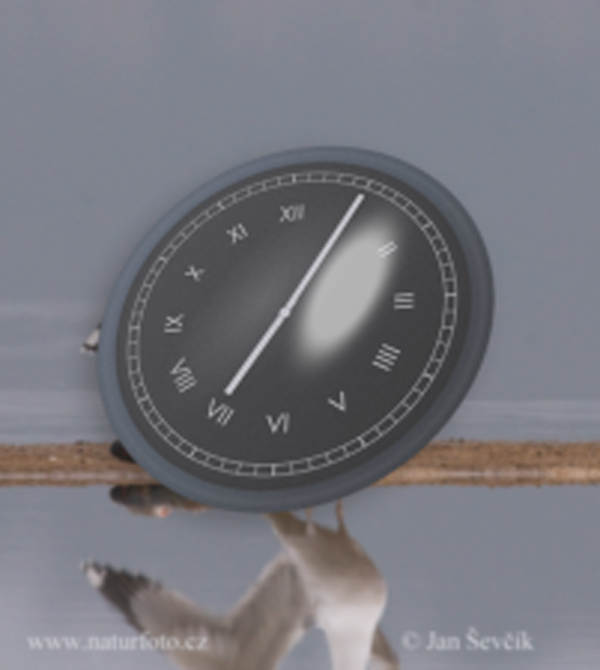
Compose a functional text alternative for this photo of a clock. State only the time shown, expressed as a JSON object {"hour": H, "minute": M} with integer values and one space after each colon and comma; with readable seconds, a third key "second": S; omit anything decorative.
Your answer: {"hour": 7, "minute": 5}
